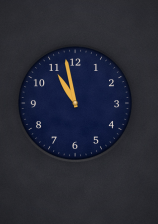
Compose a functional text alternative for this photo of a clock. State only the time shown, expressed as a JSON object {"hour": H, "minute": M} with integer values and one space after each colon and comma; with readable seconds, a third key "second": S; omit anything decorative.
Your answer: {"hour": 10, "minute": 58}
